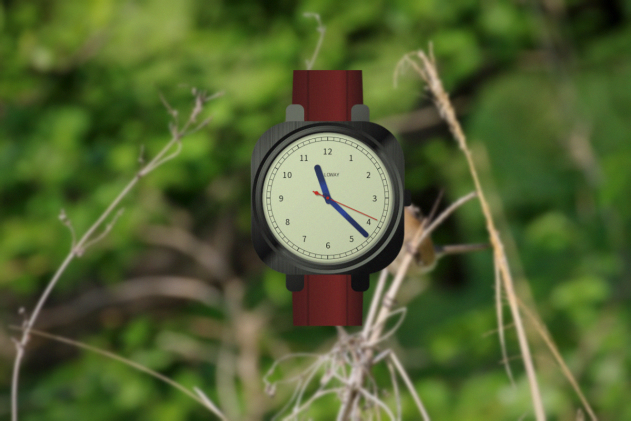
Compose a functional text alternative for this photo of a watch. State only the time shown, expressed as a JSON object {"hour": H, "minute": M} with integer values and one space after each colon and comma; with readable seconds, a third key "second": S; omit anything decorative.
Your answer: {"hour": 11, "minute": 22, "second": 19}
